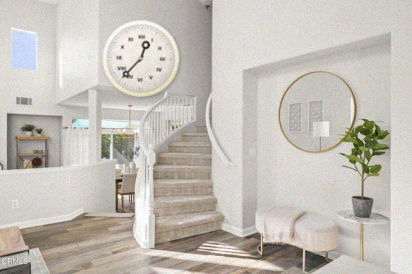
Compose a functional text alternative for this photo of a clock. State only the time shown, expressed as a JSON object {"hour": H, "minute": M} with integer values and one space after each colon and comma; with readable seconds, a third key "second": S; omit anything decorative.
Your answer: {"hour": 12, "minute": 37}
